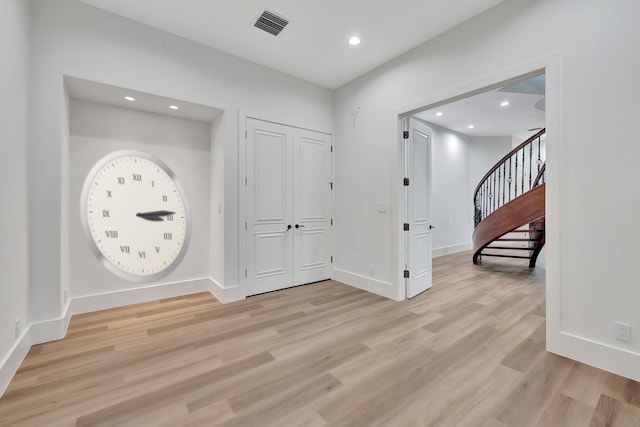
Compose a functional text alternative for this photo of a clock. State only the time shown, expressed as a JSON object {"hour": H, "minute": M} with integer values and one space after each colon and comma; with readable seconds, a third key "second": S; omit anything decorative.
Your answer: {"hour": 3, "minute": 14}
